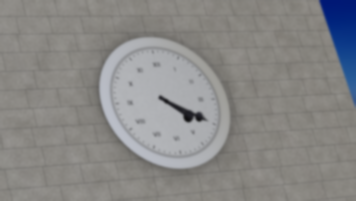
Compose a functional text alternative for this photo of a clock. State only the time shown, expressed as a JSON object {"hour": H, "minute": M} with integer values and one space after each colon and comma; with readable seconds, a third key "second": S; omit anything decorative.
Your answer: {"hour": 4, "minute": 20}
